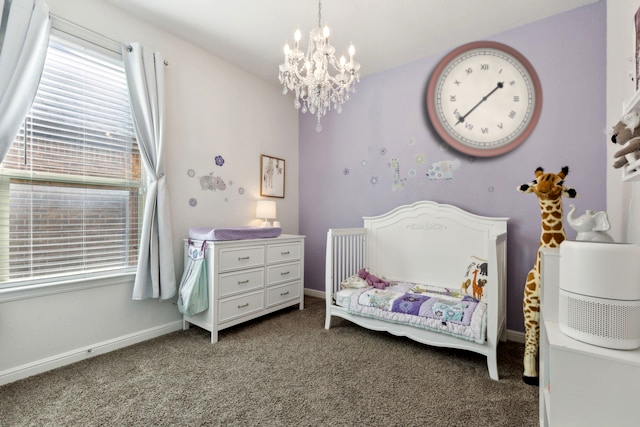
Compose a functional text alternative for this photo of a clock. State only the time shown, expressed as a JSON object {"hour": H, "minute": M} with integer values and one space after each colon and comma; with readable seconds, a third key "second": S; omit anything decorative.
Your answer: {"hour": 1, "minute": 38}
